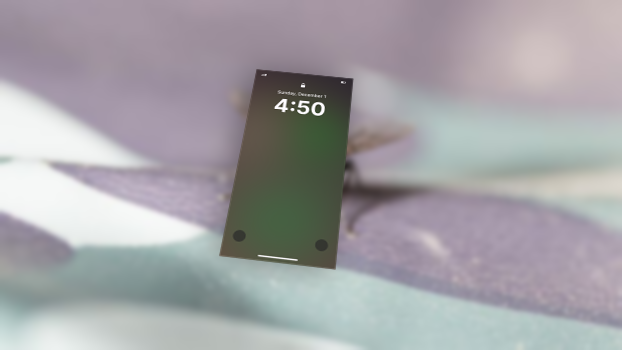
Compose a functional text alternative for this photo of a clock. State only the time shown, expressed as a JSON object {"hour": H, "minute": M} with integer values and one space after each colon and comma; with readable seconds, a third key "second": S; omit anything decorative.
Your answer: {"hour": 4, "minute": 50}
